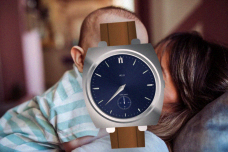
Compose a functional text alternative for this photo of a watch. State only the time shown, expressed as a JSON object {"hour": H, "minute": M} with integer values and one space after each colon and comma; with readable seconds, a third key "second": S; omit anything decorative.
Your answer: {"hour": 7, "minute": 38}
